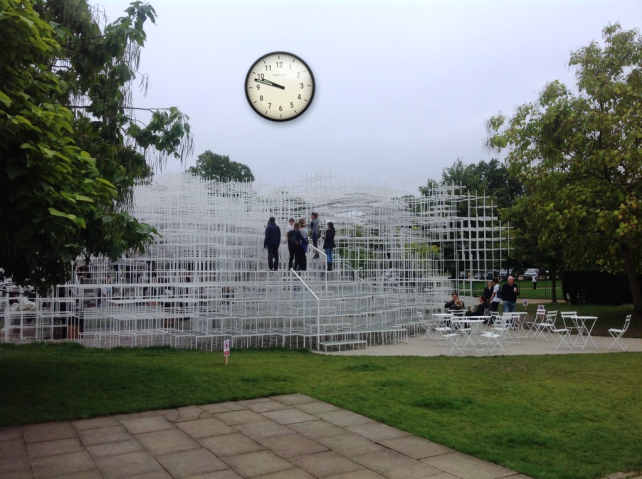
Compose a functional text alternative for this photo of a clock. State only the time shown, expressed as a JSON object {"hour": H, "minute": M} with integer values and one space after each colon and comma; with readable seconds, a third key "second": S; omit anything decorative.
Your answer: {"hour": 9, "minute": 48}
